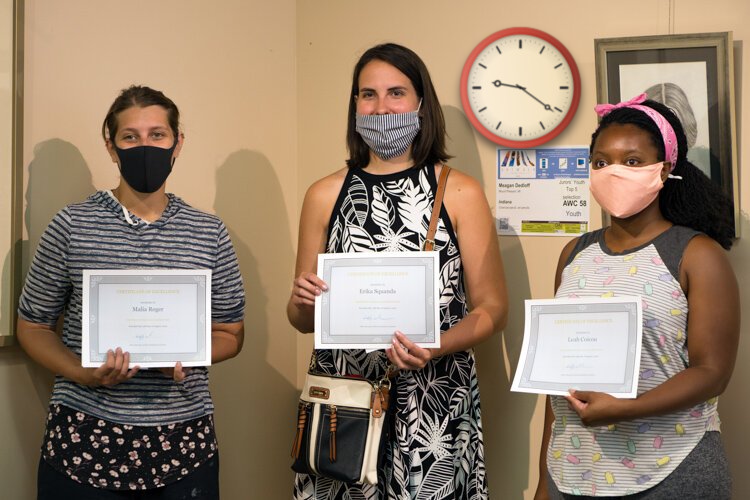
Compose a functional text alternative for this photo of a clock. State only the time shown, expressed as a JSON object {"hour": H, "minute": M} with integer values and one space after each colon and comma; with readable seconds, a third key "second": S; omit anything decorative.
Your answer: {"hour": 9, "minute": 21}
